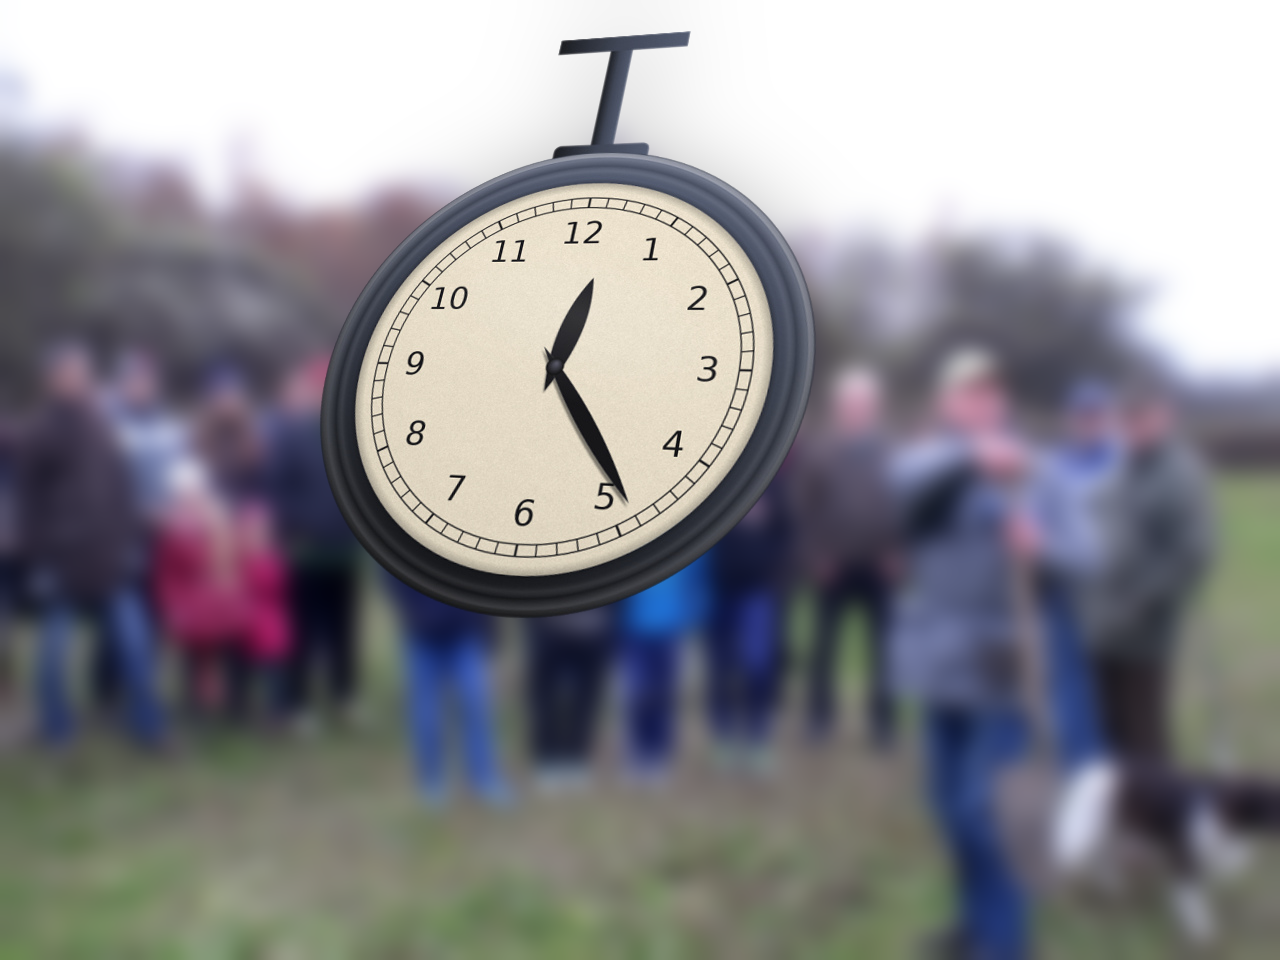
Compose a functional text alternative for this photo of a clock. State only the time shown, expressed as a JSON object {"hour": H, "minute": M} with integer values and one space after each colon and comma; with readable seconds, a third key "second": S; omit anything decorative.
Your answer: {"hour": 12, "minute": 24}
